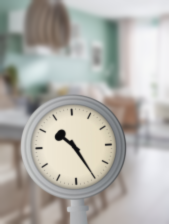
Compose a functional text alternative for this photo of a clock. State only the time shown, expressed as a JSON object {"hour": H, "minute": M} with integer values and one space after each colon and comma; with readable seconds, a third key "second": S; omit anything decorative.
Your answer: {"hour": 10, "minute": 25}
